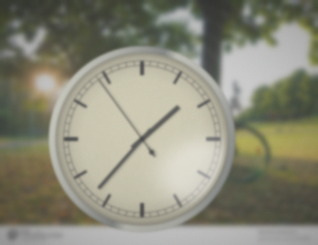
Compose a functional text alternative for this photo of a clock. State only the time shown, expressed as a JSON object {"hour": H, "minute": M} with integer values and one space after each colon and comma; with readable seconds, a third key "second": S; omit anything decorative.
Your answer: {"hour": 1, "minute": 36, "second": 54}
